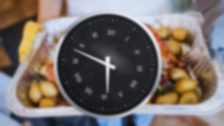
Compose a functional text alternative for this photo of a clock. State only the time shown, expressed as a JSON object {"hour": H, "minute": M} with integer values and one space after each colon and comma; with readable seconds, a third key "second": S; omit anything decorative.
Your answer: {"hour": 5, "minute": 48}
